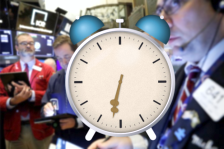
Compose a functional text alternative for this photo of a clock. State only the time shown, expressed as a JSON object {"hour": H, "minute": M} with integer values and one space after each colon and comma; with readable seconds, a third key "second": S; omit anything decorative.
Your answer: {"hour": 6, "minute": 32}
